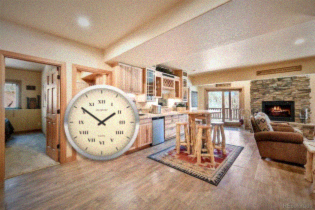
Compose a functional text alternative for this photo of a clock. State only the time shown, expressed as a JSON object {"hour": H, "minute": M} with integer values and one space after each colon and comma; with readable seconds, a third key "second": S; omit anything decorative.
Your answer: {"hour": 1, "minute": 51}
